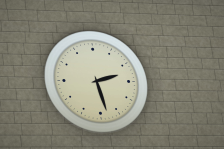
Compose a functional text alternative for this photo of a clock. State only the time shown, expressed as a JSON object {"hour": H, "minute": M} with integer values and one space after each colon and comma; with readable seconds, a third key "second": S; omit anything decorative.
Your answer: {"hour": 2, "minute": 28}
